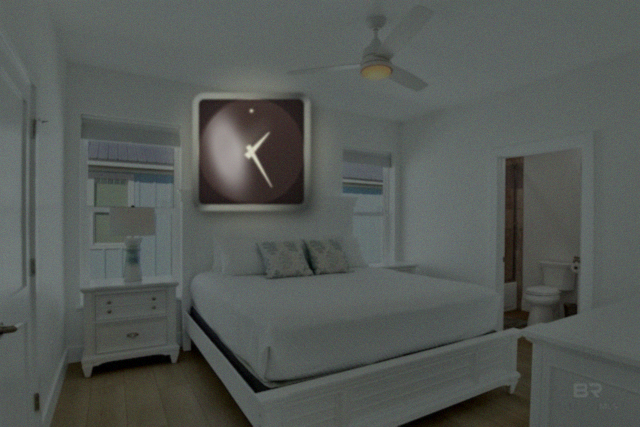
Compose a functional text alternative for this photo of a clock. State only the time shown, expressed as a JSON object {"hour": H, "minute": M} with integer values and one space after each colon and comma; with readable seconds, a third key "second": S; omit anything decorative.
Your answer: {"hour": 1, "minute": 25}
